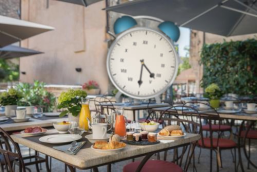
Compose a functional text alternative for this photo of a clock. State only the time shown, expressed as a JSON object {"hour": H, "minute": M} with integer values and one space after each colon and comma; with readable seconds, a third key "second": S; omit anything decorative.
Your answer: {"hour": 4, "minute": 30}
